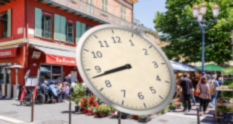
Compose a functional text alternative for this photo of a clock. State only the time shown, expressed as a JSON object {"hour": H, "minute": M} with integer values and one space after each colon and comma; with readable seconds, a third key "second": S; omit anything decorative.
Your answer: {"hour": 8, "minute": 43}
